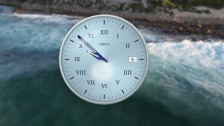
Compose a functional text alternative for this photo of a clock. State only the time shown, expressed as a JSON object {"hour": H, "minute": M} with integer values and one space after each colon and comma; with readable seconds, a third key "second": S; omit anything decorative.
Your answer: {"hour": 9, "minute": 52}
